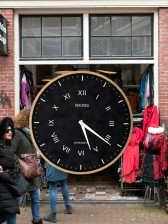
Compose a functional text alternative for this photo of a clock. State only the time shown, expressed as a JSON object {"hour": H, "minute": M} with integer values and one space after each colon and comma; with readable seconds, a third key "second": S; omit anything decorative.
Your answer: {"hour": 5, "minute": 21}
